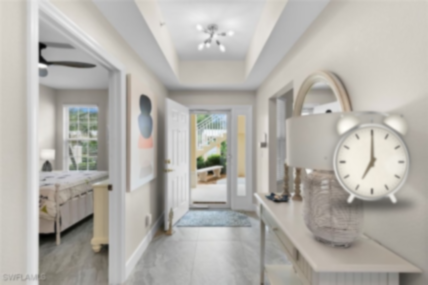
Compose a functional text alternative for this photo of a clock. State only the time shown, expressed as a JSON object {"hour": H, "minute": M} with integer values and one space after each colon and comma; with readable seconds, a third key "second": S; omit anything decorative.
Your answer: {"hour": 7, "minute": 0}
